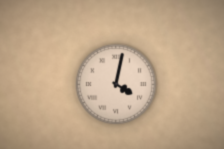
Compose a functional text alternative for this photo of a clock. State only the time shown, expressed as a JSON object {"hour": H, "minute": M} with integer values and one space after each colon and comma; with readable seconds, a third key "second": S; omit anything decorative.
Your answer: {"hour": 4, "minute": 2}
